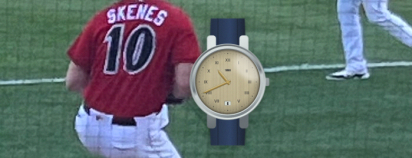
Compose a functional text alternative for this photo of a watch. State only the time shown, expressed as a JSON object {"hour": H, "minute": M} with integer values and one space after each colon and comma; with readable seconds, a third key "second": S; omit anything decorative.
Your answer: {"hour": 10, "minute": 41}
